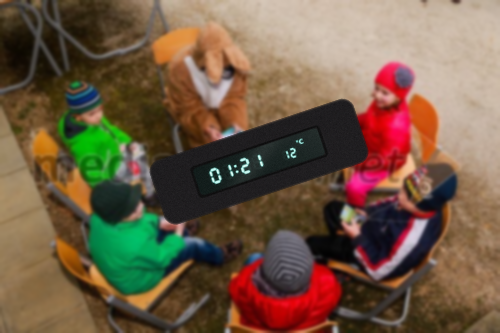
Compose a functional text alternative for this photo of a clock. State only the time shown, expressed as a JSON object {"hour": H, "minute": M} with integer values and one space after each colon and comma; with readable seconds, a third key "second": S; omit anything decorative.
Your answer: {"hour": 1, "minute": 21}
